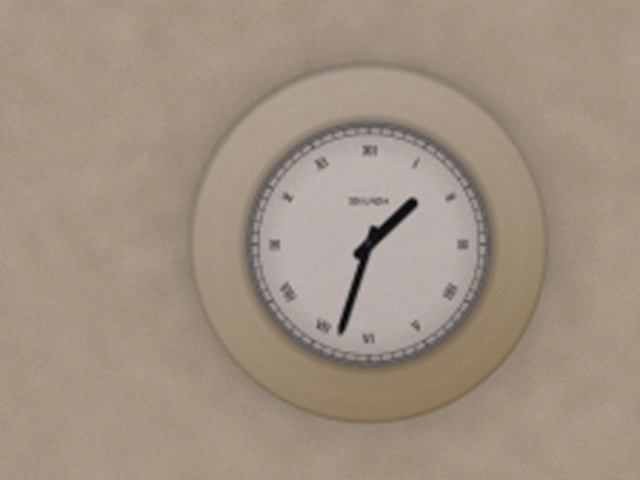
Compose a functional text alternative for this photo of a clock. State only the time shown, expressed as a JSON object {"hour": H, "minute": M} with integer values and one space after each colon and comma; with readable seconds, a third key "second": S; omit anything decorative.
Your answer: {"hour": 1, "minute": 33}
